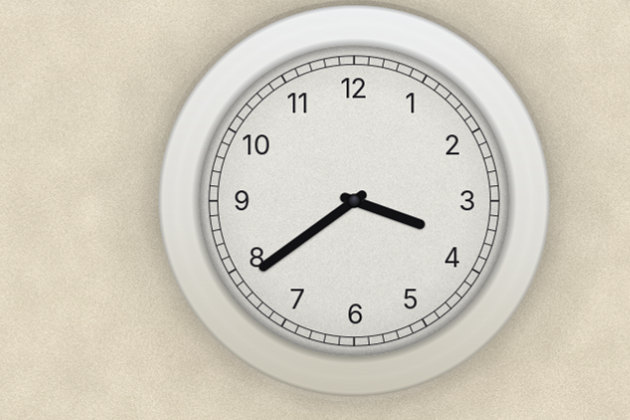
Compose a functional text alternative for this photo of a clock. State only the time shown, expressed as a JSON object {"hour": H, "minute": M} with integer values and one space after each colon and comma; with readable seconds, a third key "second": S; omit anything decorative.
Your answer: {"hour": 3, "minute": 39}
